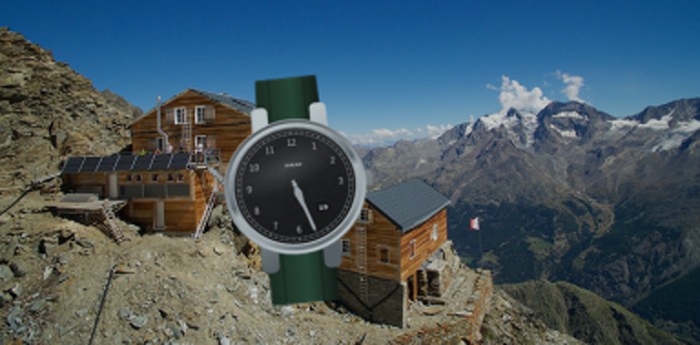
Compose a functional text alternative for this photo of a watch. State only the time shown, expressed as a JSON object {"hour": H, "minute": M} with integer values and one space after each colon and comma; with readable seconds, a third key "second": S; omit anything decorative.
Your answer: {"hour": 5, "minute": 27}
